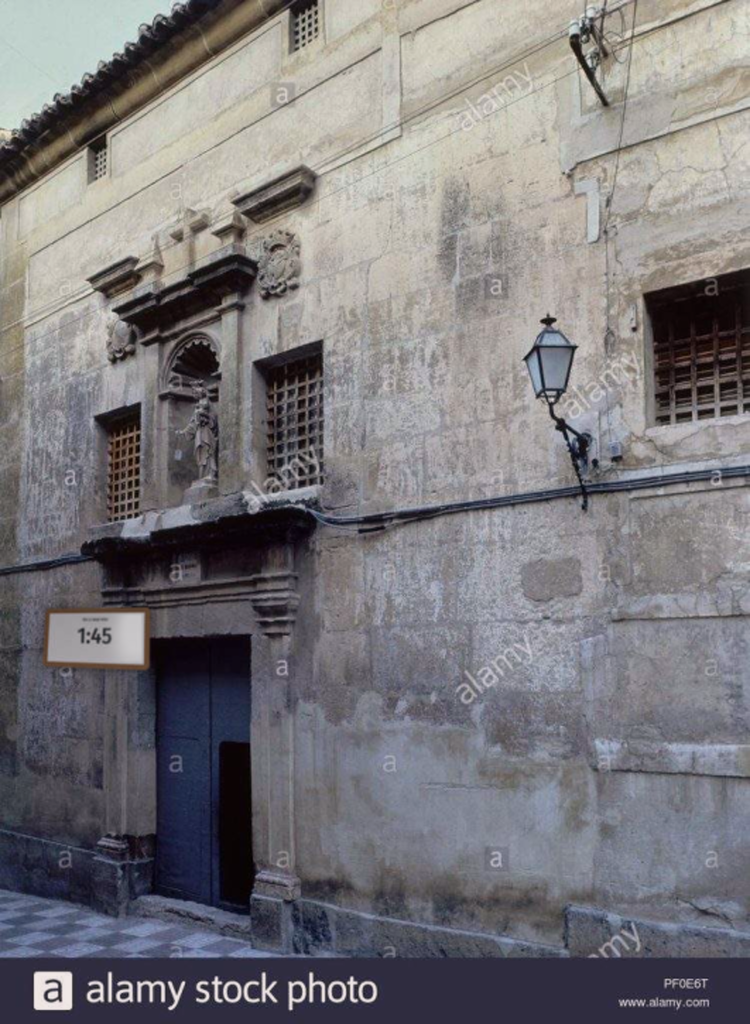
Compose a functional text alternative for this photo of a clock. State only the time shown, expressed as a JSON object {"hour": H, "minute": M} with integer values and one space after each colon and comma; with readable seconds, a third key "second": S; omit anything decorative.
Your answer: {"hour": 1, "minute": 45}
